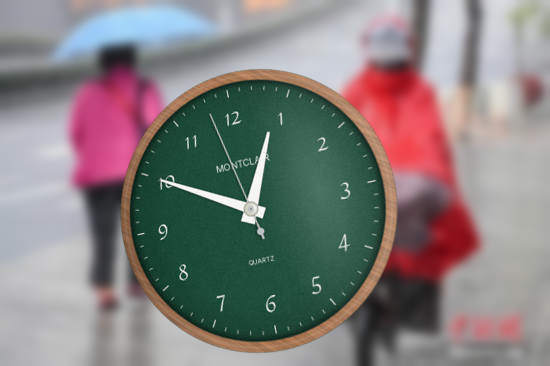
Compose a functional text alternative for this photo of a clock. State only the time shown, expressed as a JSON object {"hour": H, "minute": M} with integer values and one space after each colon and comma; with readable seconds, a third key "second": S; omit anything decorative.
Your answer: {"hour": 12, "minute": 49, "second": 58}
